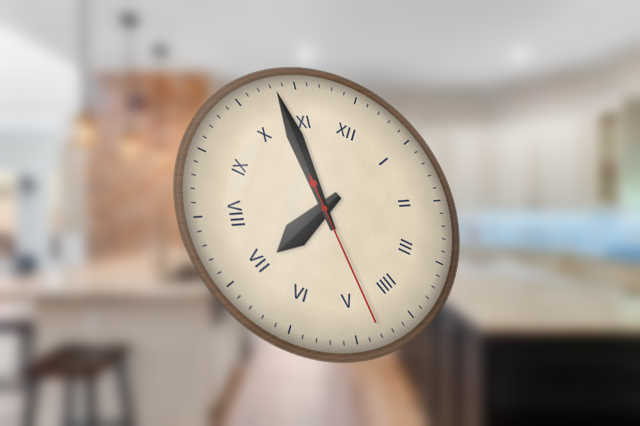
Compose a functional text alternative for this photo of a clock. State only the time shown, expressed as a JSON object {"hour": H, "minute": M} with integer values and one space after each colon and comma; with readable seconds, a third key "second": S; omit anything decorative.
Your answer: {"hour": 6, "minute": 53, "second": 23}
